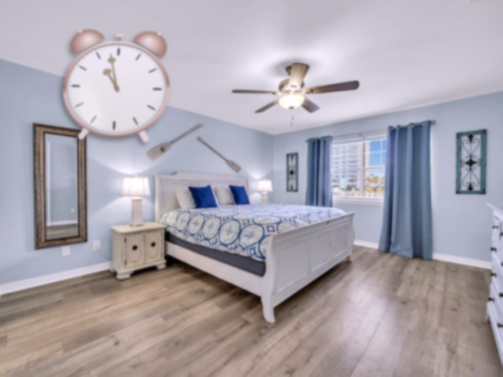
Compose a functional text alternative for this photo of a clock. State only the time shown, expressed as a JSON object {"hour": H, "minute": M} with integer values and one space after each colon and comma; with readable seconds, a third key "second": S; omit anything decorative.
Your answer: {"hour": 10, "minute": 58}
